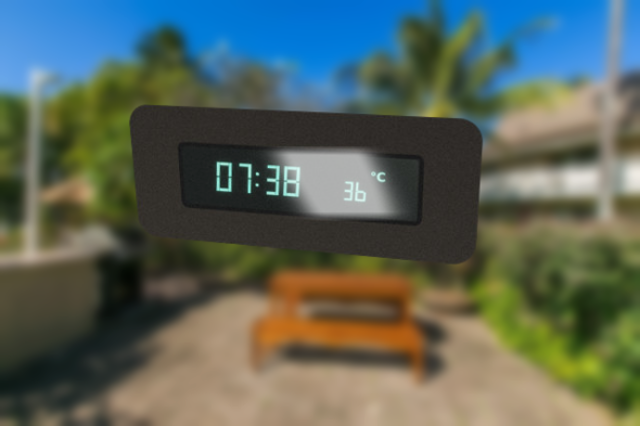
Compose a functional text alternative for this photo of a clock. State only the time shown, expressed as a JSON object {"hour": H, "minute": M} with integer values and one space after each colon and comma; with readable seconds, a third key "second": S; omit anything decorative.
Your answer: {"hour": 7, "minute": 38}
